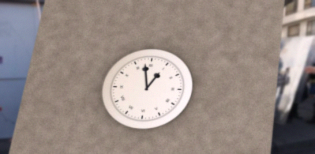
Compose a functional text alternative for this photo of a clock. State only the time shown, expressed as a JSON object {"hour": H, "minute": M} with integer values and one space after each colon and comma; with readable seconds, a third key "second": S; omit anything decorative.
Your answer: {"hour": 12, "minute": 58}
